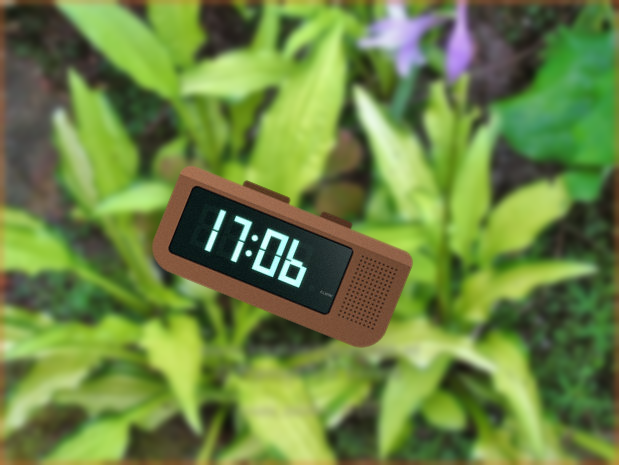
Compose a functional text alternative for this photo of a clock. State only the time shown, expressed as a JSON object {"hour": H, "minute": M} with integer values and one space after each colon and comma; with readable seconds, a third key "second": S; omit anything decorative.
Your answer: {"hour": 17, "minute": 6}
